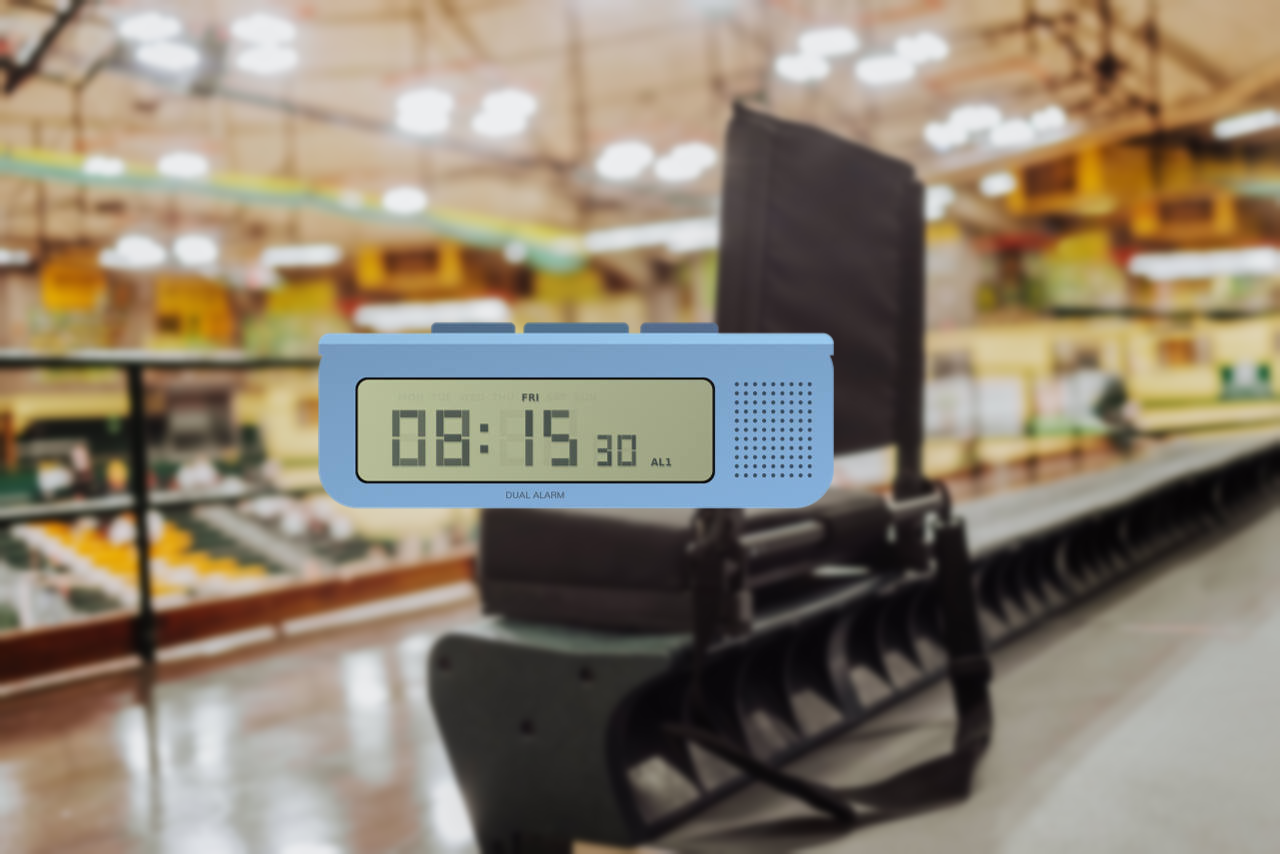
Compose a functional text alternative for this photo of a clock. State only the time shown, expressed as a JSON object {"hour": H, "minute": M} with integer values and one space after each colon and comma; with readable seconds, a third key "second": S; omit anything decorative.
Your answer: {"hour": 8, "minute": 15, "second": 30}
